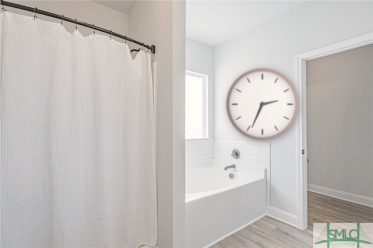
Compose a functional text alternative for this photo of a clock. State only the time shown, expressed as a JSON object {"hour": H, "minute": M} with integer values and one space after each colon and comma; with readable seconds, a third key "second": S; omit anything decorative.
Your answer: {"hour": 2, "minute": 34}
